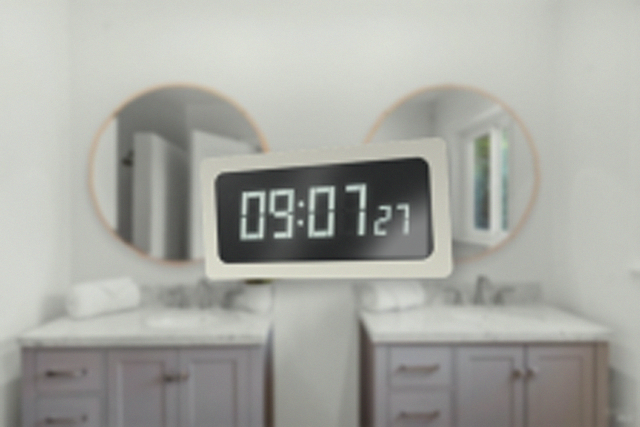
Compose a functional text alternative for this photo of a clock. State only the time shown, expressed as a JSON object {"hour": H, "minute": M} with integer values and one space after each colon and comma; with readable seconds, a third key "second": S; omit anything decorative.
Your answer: {"hour": 9, "minute": 7, "second": 27}
